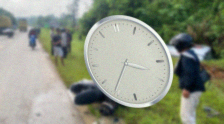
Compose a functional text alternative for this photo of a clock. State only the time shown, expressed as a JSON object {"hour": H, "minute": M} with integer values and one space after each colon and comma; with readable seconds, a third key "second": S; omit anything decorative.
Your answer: {"hour": 3, "minute": 36}
